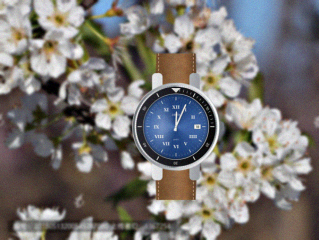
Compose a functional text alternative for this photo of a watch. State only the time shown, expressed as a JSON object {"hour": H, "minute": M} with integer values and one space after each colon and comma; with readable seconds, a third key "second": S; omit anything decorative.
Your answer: {"hour": 12, "minute": 4}
